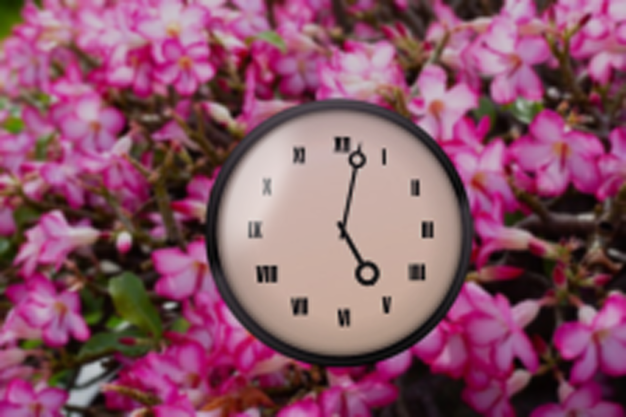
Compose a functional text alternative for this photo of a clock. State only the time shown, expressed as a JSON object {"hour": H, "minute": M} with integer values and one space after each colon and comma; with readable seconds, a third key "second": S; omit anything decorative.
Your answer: {"hour": 5, "minute": 2}
